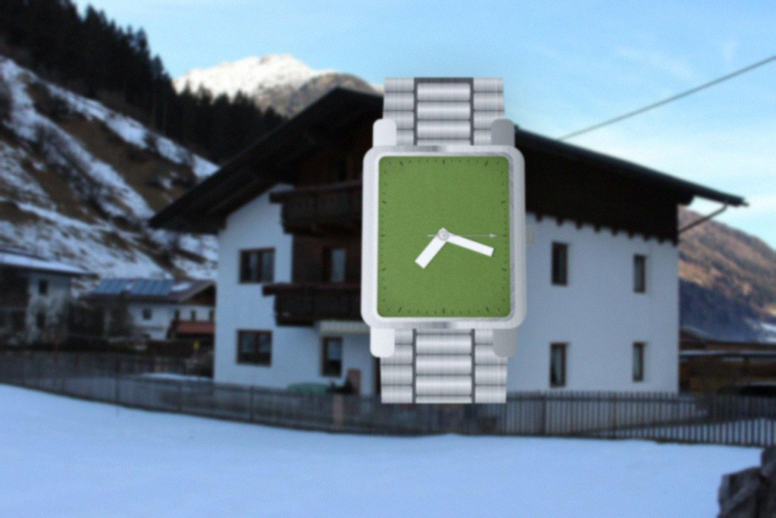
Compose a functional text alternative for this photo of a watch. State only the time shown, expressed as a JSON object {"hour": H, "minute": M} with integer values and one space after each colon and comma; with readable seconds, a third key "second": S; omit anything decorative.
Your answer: {"hour": 7, "minute": 18, "second": 15}
